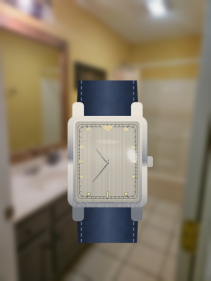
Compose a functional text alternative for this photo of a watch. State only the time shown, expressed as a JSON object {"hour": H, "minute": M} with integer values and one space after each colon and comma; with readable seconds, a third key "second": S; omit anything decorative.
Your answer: {"hour": 10, "minute": 36}
